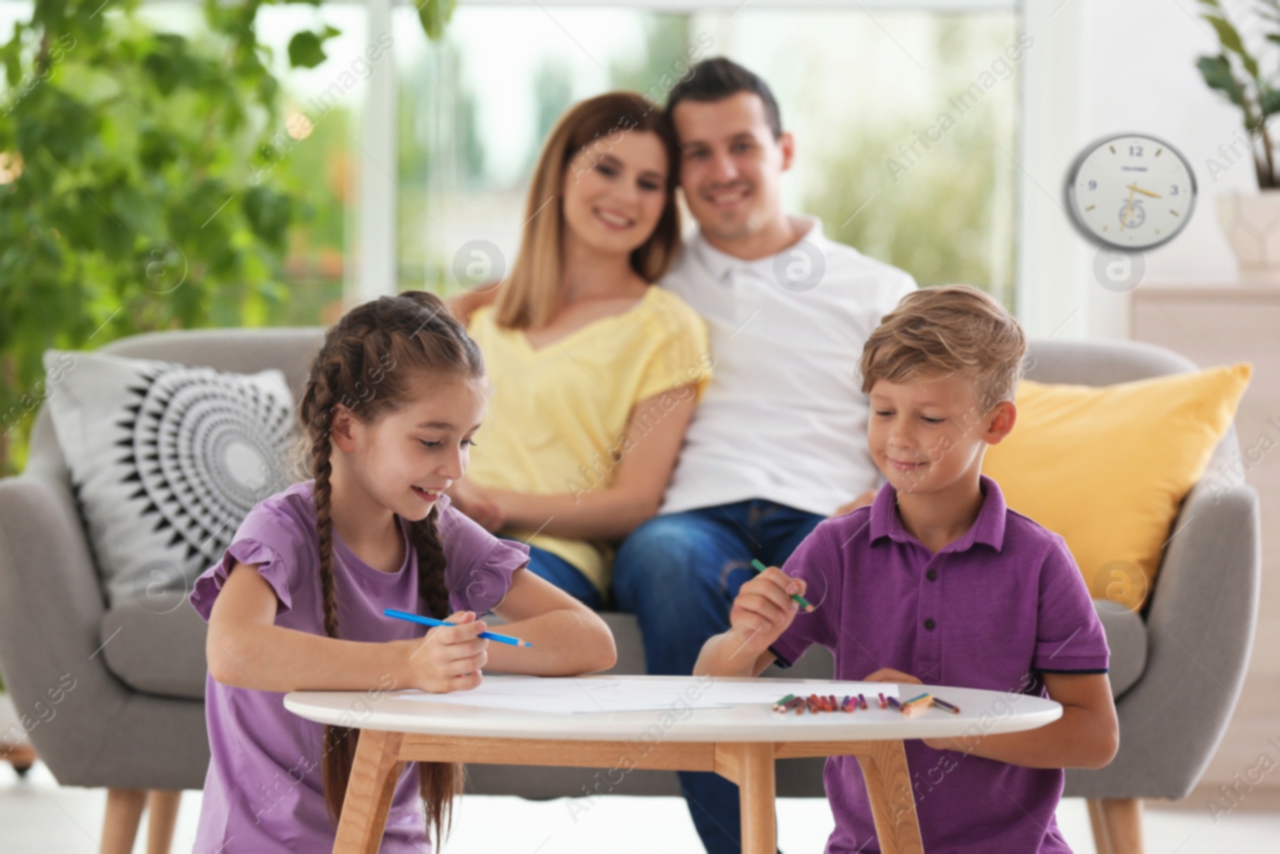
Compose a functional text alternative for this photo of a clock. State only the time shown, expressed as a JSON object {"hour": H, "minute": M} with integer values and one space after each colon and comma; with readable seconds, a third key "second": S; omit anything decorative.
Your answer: {"hour": 3, "minute": 32}
